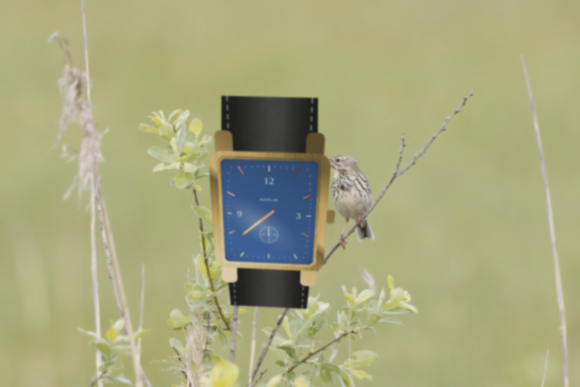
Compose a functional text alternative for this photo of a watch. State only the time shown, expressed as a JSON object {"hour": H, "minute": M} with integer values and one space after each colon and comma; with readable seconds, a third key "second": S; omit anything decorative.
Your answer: {"hour": 7, "minute": 38}
